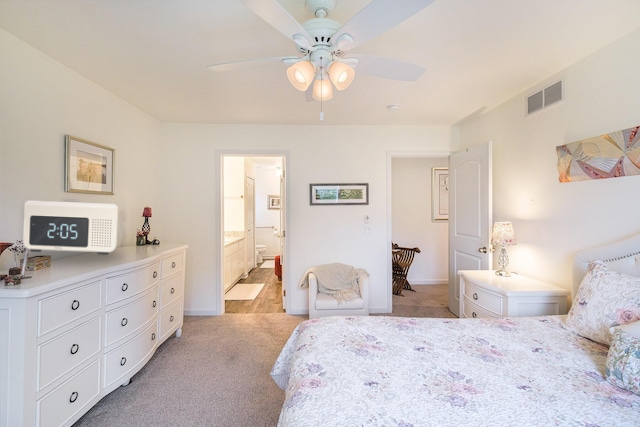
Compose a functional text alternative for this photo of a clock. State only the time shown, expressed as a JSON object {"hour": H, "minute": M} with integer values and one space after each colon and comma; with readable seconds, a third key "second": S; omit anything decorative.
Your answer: {"hour": 2, "minute": 5}
